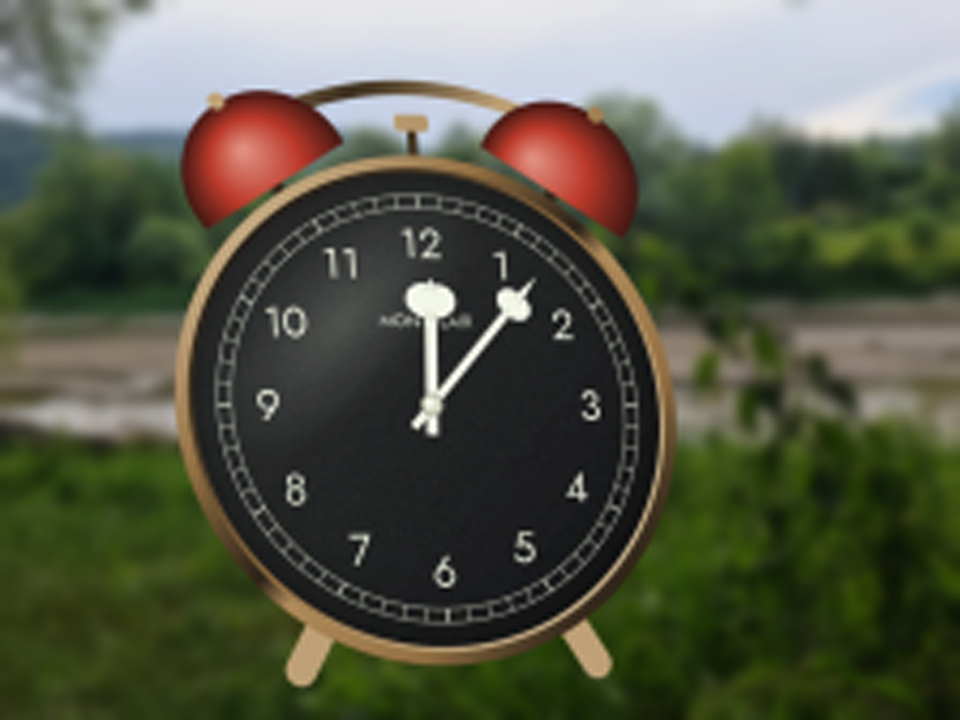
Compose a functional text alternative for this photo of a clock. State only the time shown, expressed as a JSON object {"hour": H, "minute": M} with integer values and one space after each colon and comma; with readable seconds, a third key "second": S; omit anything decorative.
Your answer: {"hour": 12, "minute": 7}
